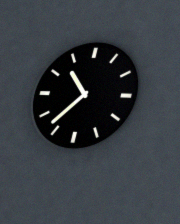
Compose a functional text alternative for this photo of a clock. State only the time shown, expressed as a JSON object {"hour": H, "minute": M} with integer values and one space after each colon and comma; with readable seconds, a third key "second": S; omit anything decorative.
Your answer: {"hour": 10, "minute": 37}
